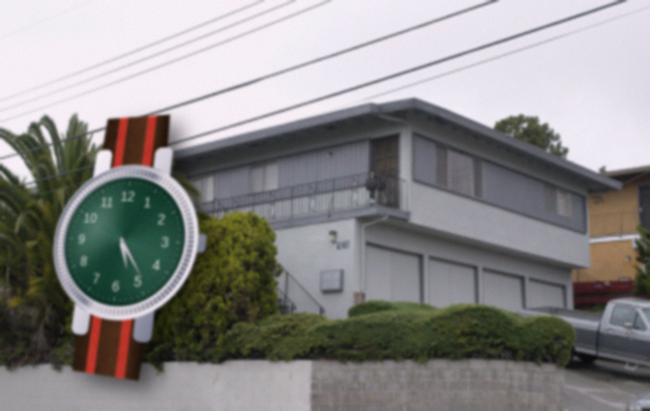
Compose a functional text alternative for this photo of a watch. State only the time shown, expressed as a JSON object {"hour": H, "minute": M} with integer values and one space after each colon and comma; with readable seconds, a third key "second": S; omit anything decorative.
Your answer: {"hour": 5, "minute": 24}
